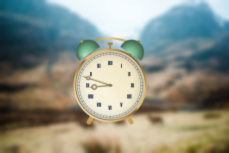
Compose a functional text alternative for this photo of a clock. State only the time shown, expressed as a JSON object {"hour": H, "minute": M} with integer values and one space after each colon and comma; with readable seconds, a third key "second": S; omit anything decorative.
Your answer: {"hour": 8, "minute": 48}
